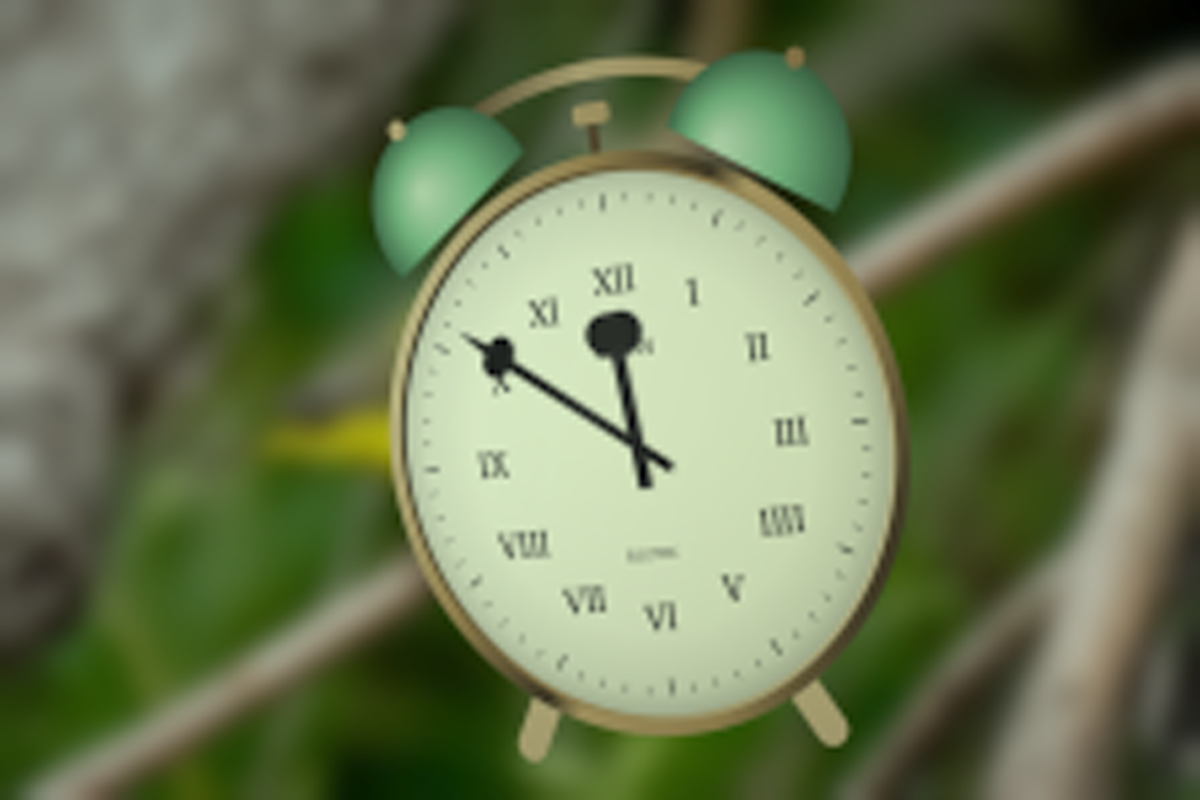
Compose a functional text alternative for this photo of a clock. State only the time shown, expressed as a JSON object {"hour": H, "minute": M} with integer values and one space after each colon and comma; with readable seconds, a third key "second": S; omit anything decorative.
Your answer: {"hour": 11, "minute": 51}
